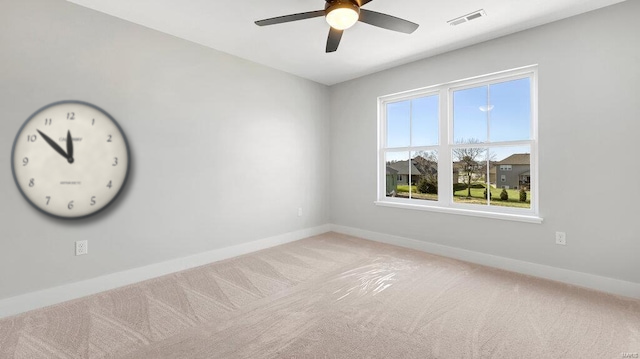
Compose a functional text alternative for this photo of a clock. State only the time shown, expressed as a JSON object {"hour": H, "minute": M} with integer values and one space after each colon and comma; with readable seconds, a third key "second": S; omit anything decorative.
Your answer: {"hour": 11, "minute": 52}
